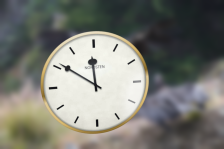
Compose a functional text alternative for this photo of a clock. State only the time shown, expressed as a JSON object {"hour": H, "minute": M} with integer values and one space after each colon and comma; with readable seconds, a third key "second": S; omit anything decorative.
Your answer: {"hour": 11, "minute": 51}
